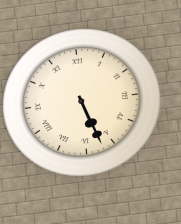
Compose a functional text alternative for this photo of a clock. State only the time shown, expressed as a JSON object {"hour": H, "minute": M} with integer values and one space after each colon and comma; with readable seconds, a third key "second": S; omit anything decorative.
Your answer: {"hour": 5, "minute": 27}
